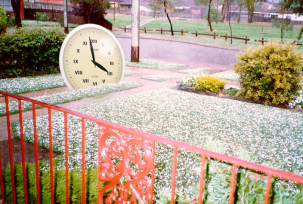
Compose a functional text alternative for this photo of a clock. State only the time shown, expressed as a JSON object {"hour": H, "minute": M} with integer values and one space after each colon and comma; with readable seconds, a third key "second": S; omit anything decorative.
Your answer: {"hour": 3, "minute": 58}
